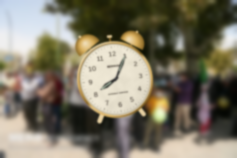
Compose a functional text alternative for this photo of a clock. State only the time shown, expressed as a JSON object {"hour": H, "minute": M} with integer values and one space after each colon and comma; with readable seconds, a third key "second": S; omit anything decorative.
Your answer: {"hour": 8, "minute": 5}
